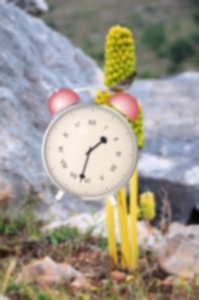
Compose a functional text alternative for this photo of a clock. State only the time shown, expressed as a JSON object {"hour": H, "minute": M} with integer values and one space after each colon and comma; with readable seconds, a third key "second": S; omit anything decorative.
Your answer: {"hour": 1, "minute": 32}
